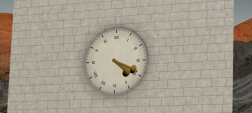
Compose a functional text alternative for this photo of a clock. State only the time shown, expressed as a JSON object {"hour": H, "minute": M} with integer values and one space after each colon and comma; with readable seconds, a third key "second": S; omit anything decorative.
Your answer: {"hour": 4, "minute": 19}
